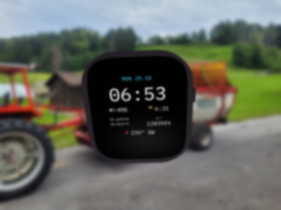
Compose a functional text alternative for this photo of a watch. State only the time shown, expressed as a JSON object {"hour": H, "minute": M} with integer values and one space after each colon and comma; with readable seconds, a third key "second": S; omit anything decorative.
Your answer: {"hour": 6, "minute": 53}
